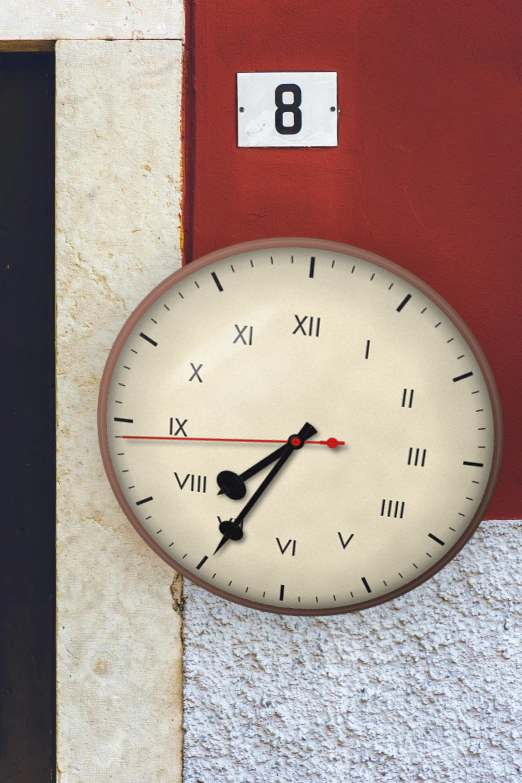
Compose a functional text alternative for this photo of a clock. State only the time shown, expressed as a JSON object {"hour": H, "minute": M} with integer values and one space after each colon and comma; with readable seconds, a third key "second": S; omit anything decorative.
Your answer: {"hour": 7, "minute": 34, "second": 44}
